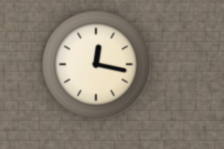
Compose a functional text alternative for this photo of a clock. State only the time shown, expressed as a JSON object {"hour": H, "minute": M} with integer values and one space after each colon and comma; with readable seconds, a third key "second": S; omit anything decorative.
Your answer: {"hour": 12, "minute": 17}
